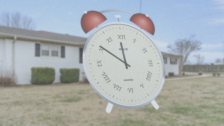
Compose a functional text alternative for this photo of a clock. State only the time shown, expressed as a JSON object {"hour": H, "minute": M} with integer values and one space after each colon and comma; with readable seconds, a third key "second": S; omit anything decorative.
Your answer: {"hour": 11, "minute": 51}
